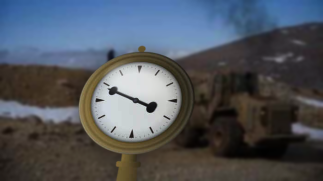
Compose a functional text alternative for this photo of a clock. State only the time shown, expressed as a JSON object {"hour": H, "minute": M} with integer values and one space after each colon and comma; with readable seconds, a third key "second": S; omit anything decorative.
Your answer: {"hour": 3, "minute": 49}
